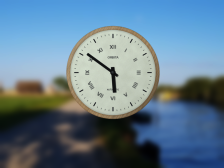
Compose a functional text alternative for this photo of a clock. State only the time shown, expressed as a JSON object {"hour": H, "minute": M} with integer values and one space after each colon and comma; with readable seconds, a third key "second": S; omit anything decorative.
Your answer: {"hour": 5, "minute": 51}
